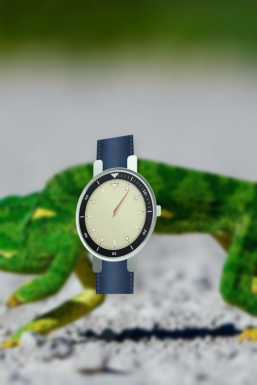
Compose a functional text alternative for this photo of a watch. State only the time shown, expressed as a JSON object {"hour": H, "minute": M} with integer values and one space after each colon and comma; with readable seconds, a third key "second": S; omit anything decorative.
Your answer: {"hour": 1, "minute": 6}
